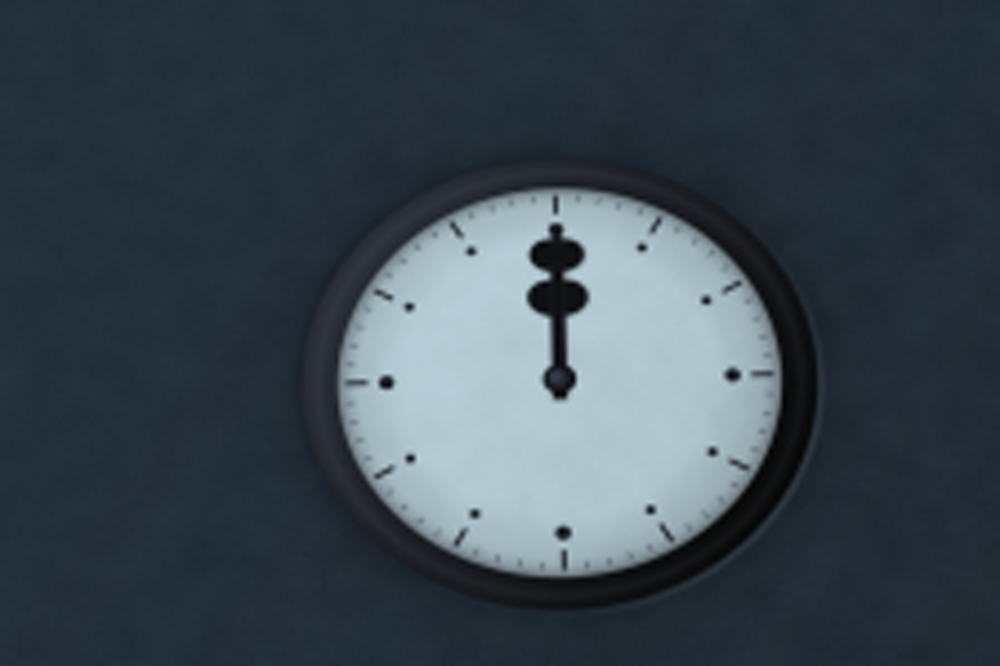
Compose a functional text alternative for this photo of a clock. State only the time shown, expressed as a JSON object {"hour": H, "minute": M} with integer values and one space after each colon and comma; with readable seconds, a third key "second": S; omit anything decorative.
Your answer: {"hour": 12, "minute": 0}
